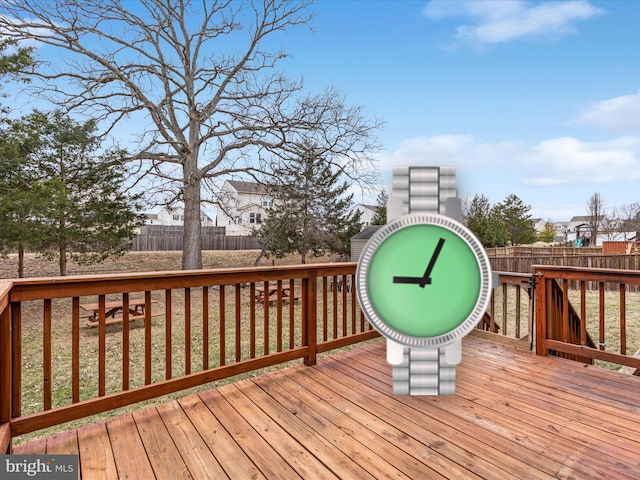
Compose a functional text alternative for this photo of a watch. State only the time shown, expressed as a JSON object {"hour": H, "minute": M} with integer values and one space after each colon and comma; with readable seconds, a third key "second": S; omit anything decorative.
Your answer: {"hour": 9, "minute": 4}
